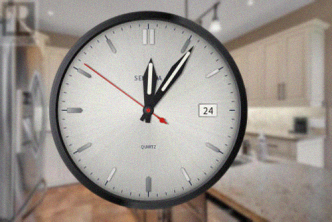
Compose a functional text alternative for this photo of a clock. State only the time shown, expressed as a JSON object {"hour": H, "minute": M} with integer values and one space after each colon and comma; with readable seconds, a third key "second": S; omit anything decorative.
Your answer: {"hour": 12, "minute": 5, "second": 51}
